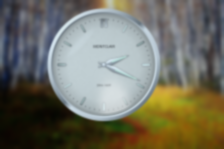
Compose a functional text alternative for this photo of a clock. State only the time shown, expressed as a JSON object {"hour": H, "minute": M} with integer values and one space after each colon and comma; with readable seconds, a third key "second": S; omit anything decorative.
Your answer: {"hour": 2, "minute": 19}
